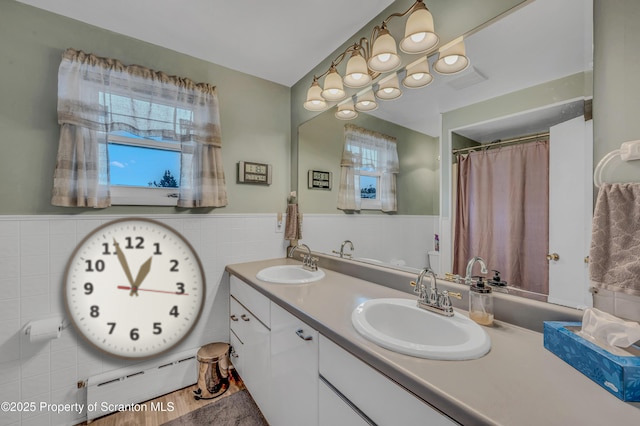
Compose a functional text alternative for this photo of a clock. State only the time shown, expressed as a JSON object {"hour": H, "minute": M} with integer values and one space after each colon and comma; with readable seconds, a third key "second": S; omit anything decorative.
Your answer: {"hour": 12, "minute": 56, "second": 16}
